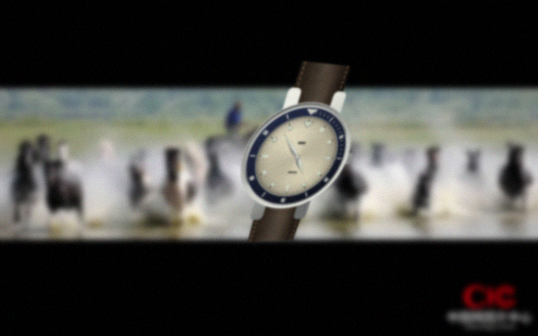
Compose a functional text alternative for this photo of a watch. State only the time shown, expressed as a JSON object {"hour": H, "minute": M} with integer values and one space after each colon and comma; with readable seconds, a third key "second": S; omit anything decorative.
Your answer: {"hour": 4, "minute": 53}
